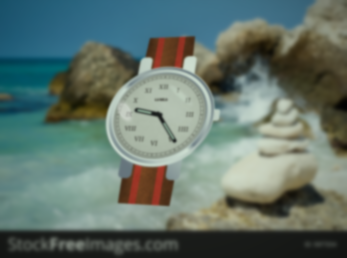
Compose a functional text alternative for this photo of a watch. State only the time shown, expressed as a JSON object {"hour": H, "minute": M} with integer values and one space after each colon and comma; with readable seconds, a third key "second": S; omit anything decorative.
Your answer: {"hour": 9, "minute": 24}
